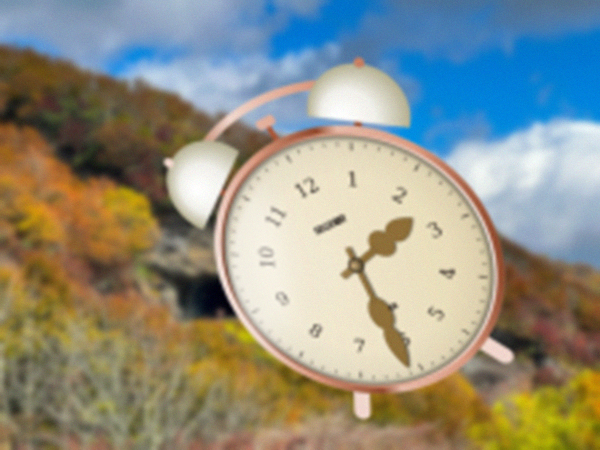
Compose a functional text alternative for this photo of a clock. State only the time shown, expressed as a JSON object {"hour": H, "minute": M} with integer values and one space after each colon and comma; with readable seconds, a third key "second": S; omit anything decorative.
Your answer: {"hour": 2, "minute": 31}
